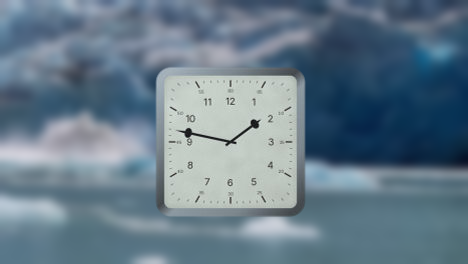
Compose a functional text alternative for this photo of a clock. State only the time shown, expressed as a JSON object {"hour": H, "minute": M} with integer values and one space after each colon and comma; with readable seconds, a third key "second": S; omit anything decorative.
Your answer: {"hour": 1, "minute": 47}
